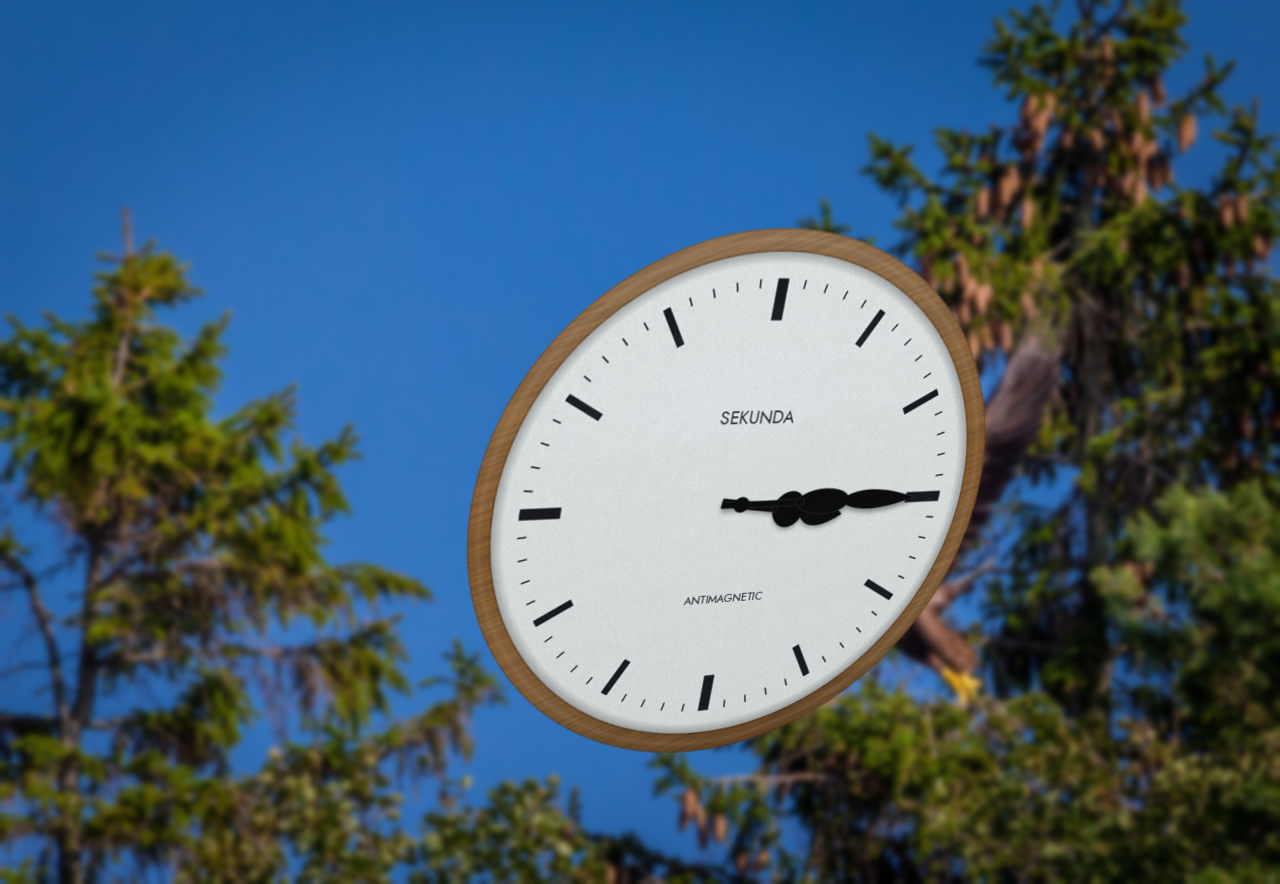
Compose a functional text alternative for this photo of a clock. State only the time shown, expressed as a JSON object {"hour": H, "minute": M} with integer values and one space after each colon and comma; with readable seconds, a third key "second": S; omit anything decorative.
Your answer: {"hour": 3, "minute": 15}
